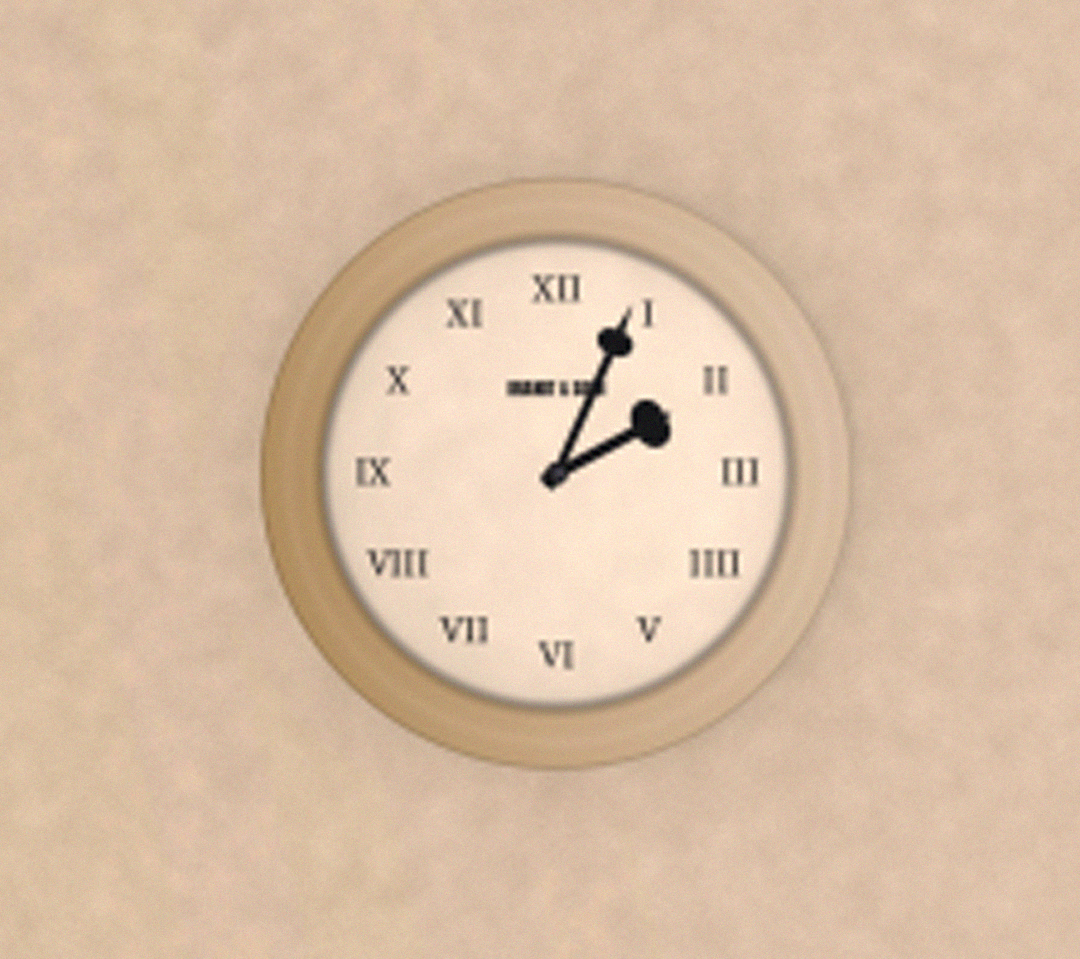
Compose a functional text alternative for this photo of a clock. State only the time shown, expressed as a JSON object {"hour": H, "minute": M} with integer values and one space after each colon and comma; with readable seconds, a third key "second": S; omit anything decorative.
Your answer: {"hour": 2, "minute": 4}
